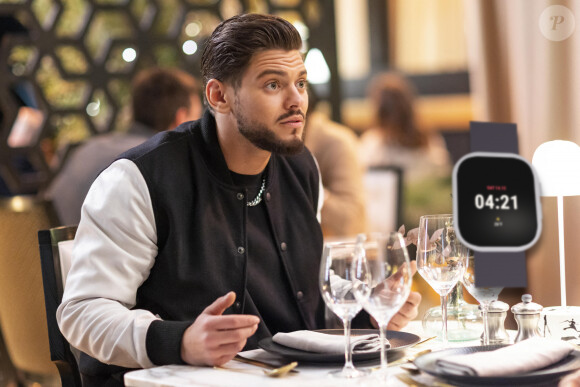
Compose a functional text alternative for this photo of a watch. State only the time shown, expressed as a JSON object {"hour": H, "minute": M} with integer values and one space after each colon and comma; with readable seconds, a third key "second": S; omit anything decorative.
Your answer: {"hour": 4, "minute": 21}
